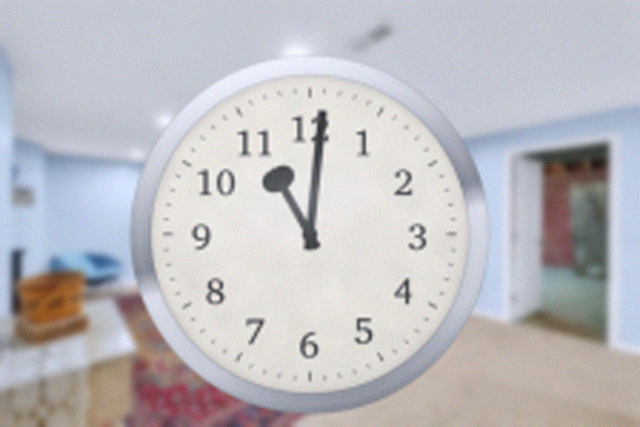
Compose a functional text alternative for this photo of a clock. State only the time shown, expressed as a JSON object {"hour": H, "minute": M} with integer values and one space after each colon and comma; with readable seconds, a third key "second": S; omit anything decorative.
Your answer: {"hour": 11, "minute": 1}
